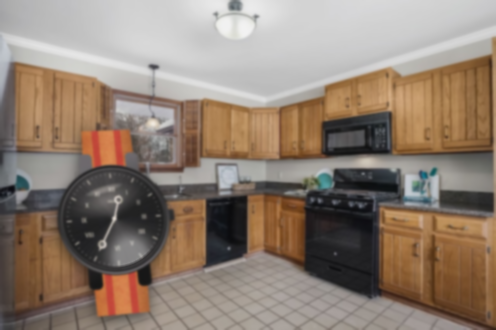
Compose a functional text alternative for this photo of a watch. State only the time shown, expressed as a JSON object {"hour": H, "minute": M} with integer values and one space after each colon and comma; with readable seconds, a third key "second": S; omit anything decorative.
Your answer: {"hour": 12, "minute": 35}
